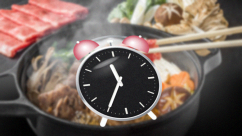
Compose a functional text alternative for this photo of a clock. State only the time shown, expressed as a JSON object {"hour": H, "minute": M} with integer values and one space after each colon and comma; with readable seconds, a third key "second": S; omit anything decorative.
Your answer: {"hour": 11, "minute": 35}
